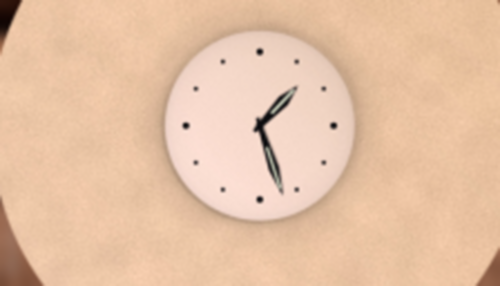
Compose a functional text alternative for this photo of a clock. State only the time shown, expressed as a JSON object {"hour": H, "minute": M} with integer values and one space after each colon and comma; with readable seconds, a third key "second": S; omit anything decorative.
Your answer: {"hour": 1, "minute": 27}
